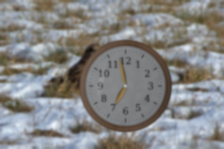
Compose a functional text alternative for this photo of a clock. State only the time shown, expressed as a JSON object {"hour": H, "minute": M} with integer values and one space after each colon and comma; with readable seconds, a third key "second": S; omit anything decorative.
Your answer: {"hour": 6, "minute": 58}
